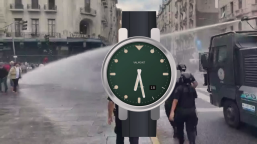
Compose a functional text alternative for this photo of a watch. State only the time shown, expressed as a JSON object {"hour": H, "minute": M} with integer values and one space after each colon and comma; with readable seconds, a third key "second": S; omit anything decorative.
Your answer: {"hour": 6, "minute": 28}
